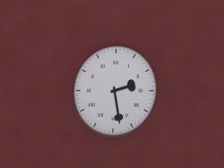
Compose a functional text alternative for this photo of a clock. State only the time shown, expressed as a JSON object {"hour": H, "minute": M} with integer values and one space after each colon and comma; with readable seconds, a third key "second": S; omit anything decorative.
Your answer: {"hour": 2, "minute": 28}
